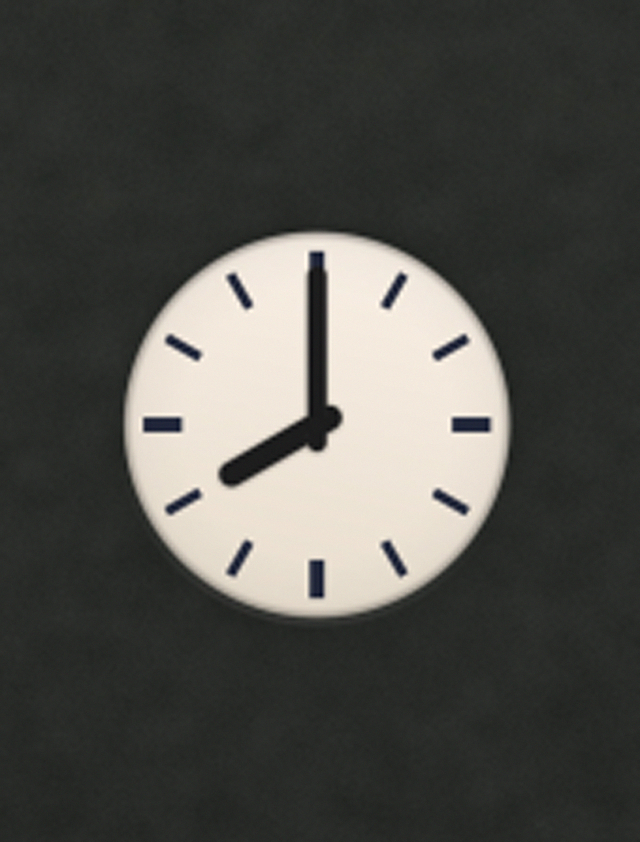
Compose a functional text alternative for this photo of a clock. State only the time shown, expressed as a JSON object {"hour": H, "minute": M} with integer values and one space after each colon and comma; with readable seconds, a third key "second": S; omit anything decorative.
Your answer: {"hour": 8, "minute": 0}
